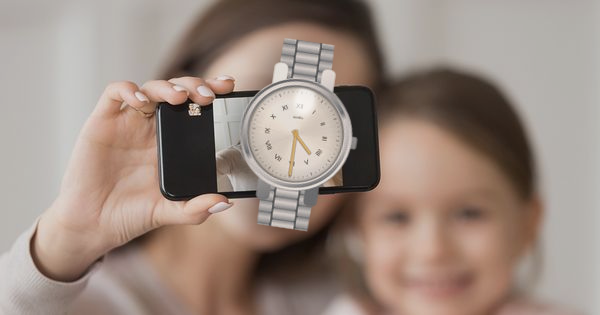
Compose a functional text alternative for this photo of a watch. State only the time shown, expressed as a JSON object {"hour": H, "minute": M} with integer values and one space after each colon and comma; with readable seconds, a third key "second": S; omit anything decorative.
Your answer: {"hour": 4, "minute": 30}
